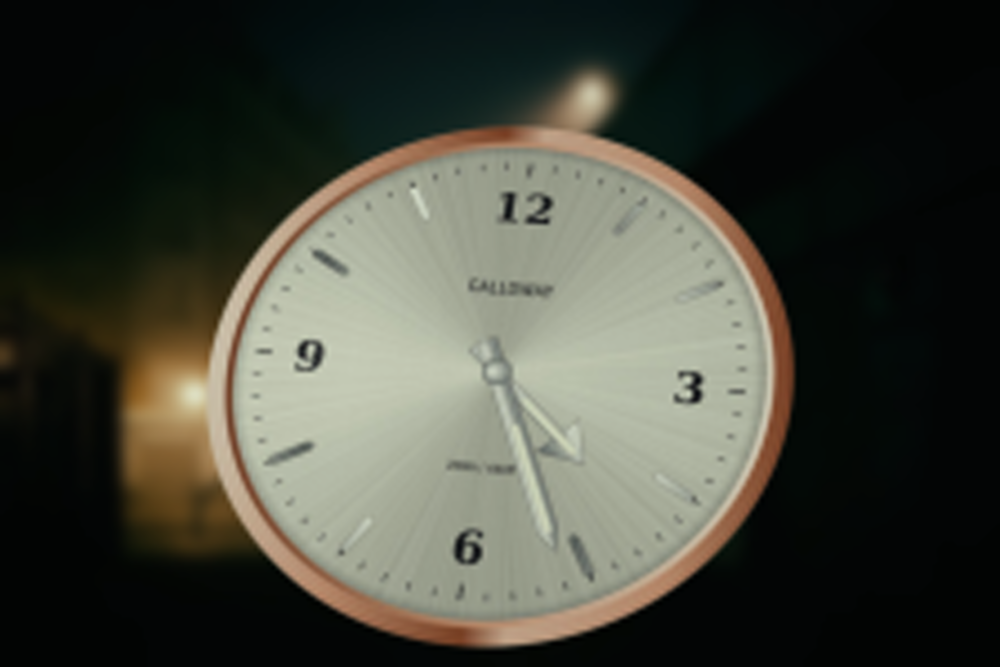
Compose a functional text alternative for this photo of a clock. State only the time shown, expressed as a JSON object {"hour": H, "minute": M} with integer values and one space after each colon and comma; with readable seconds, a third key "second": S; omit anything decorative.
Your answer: {"hour": 4, "minute": 26}
